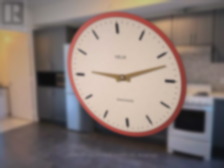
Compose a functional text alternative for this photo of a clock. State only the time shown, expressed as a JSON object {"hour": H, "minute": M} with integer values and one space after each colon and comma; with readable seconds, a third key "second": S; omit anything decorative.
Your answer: {"hour": 9, "minute": 12}
